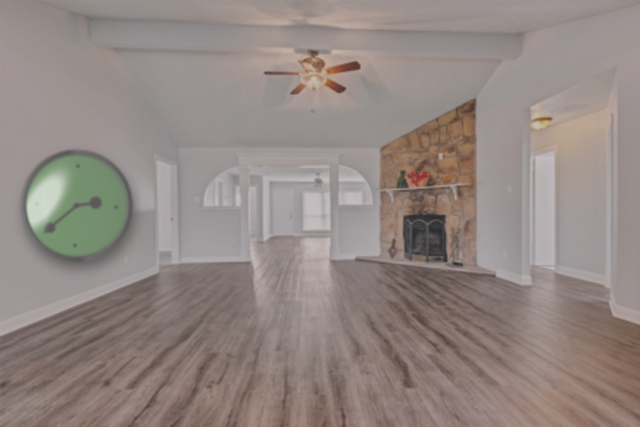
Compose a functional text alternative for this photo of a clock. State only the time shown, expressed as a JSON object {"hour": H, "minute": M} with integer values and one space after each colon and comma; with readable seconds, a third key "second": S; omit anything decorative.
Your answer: {"hour": 2, "minute": 38}
